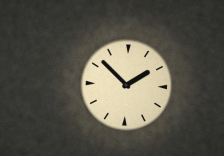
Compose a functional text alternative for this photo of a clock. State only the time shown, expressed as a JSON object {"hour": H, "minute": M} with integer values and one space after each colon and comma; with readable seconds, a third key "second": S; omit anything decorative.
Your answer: {"hour": 1, "minute": 52}
